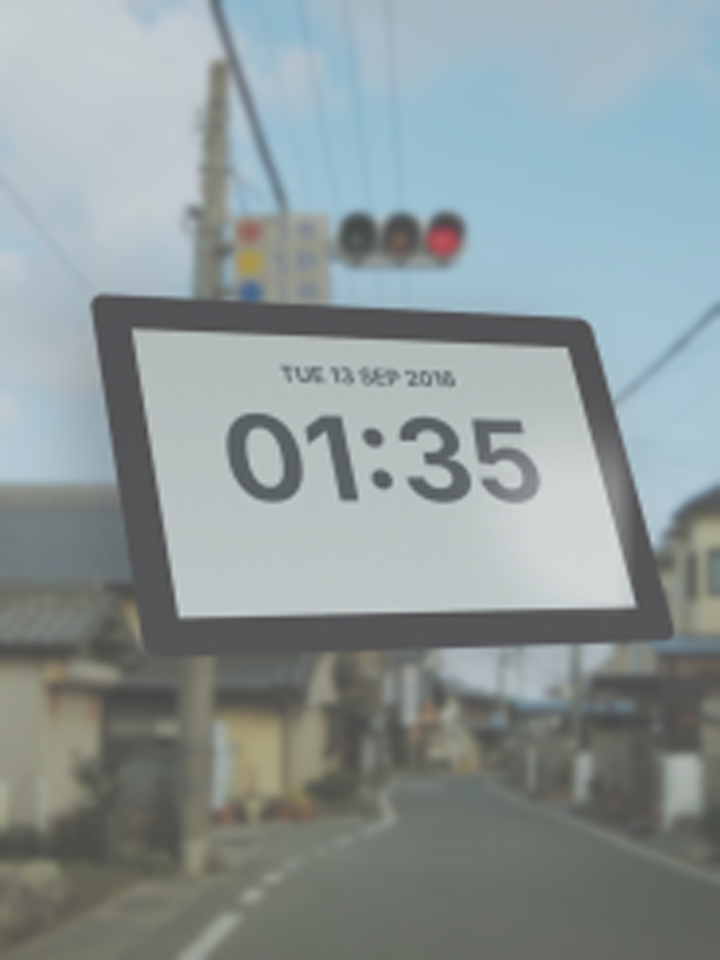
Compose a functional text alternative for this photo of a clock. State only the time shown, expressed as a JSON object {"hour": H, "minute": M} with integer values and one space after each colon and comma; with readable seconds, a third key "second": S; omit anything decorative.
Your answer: {"hour": 1, "minute": 35}
